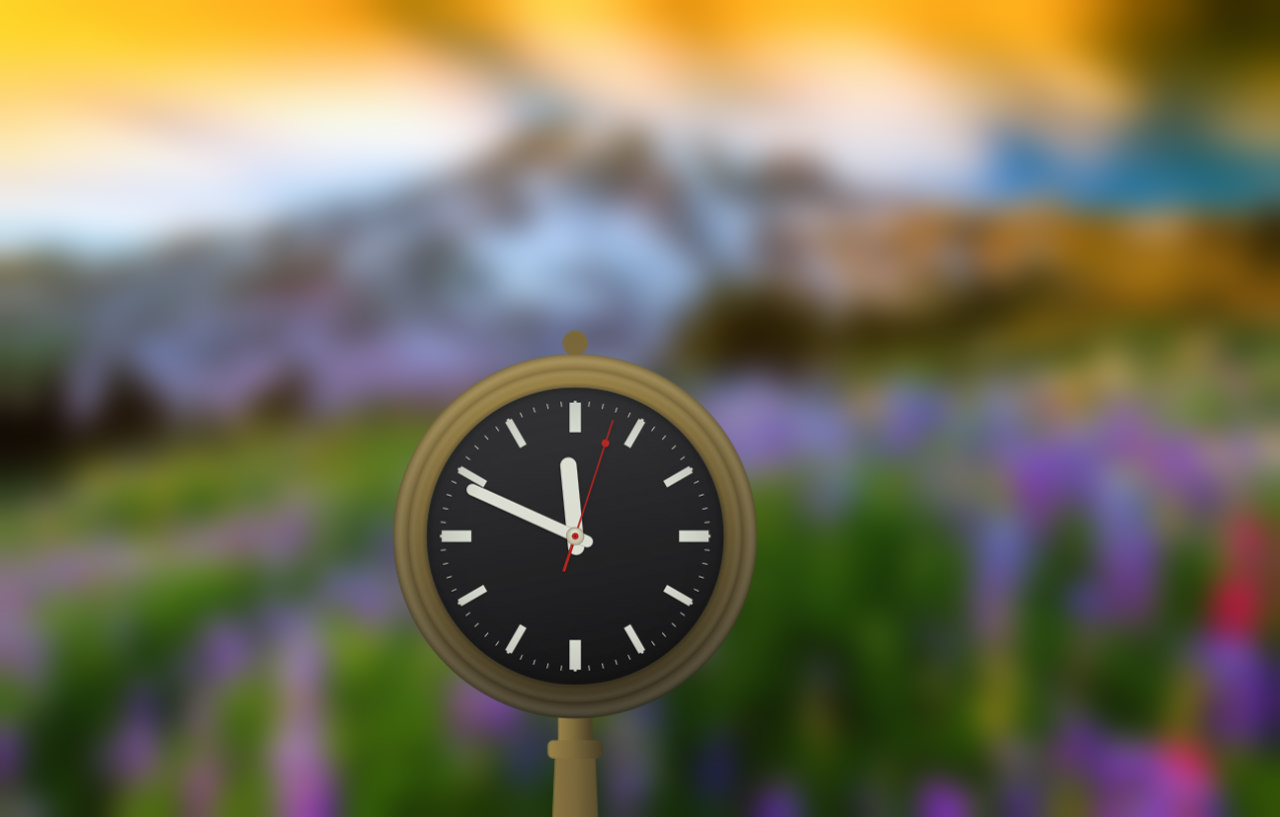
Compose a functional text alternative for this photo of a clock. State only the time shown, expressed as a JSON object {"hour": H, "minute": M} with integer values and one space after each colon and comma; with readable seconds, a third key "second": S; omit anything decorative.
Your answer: {"hour": 11, "minute": 49, "second": 3}
